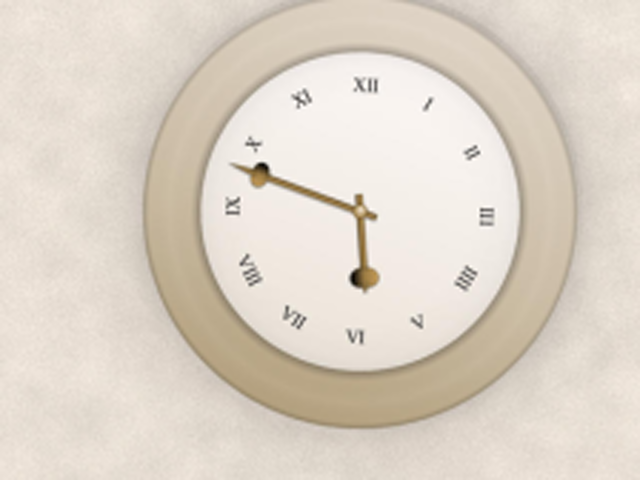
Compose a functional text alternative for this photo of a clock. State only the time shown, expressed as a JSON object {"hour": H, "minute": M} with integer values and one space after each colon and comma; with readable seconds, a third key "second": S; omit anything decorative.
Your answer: {"hour": 5, "minute": 48}
